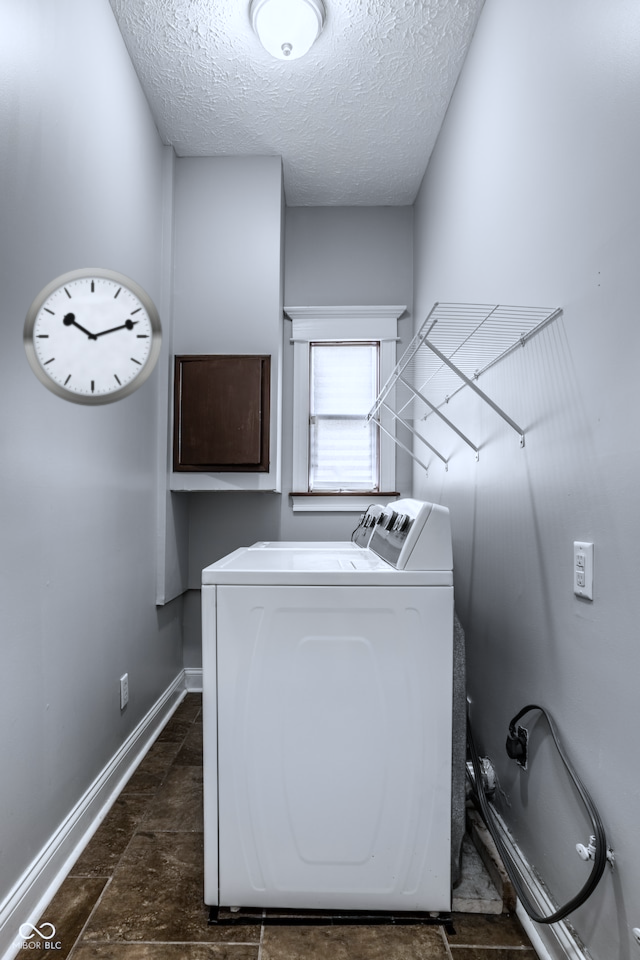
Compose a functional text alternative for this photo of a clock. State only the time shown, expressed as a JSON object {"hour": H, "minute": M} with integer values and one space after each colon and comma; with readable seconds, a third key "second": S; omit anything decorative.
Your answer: {"hour": 10, "minute": 12}
